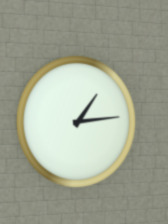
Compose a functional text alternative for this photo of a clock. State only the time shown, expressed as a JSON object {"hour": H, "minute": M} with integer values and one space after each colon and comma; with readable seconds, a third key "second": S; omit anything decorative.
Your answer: {"hour": 1, "minute": 14}
